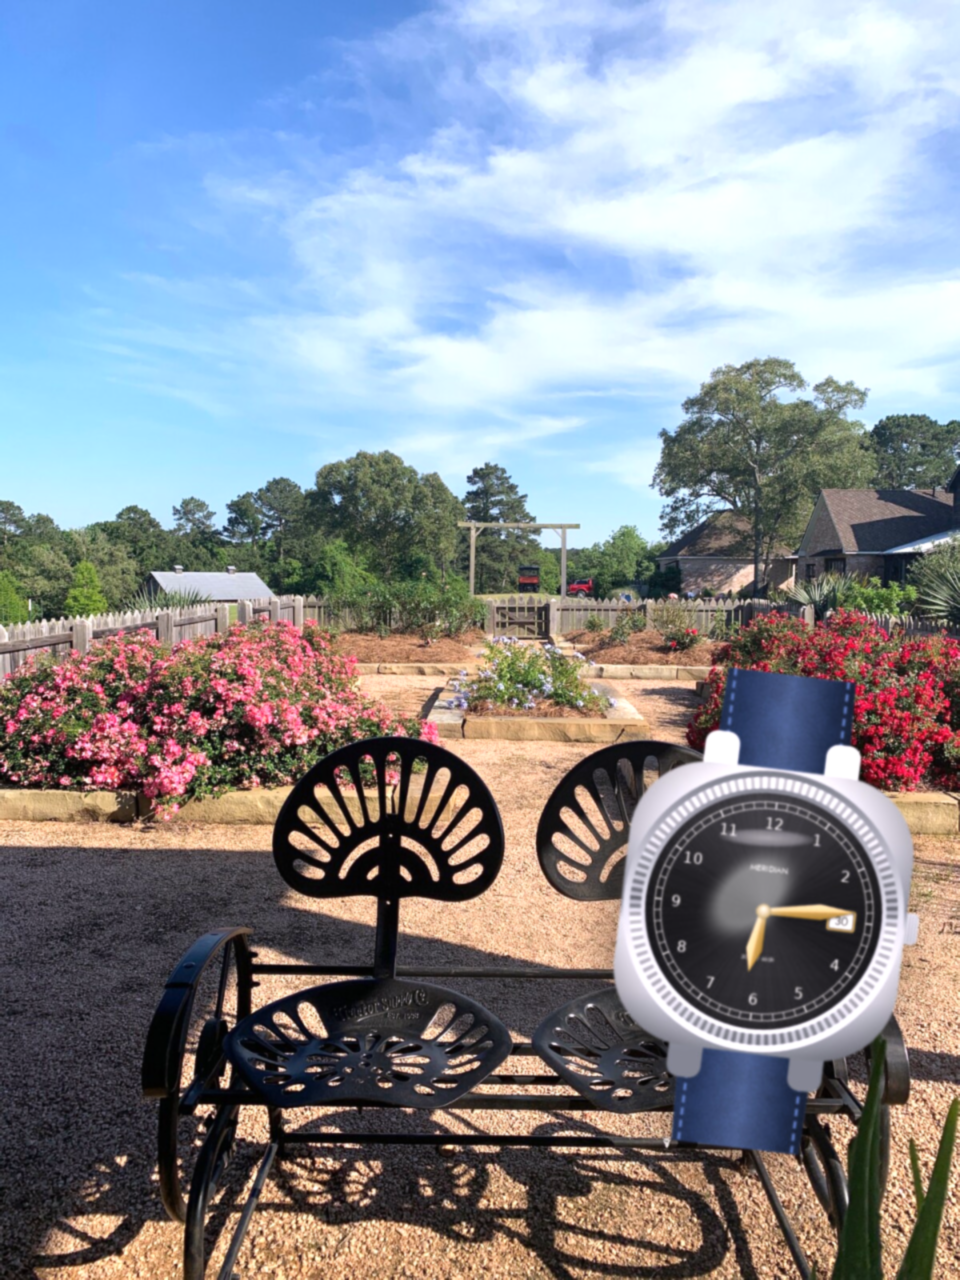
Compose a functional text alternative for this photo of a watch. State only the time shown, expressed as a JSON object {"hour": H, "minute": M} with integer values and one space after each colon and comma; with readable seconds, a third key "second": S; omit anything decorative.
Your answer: {"hour": 6, "minute": 14}
